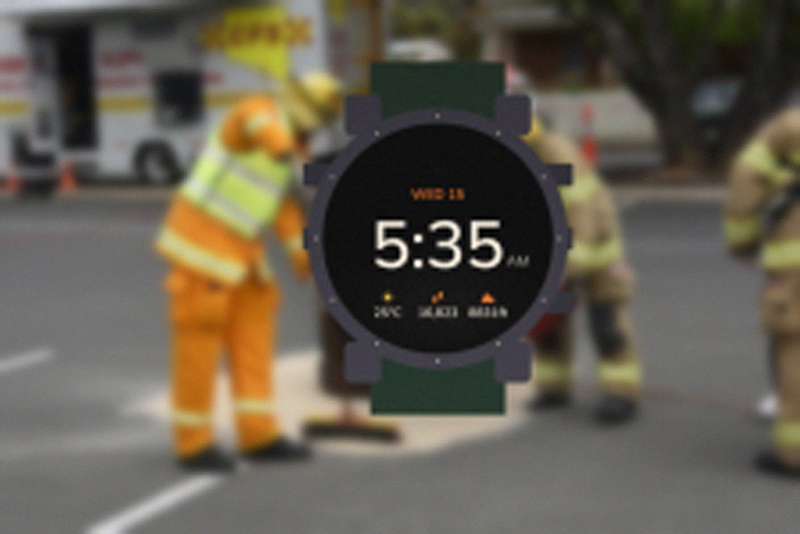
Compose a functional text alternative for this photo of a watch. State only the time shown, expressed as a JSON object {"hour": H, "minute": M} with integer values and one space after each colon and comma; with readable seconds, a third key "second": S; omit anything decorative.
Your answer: {"hour": 5, "minute": 35}
